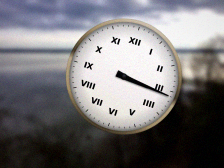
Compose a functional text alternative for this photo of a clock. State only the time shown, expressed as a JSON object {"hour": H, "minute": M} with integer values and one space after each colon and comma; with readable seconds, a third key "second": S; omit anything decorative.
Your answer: {"hour": 3, "minute": 16}
